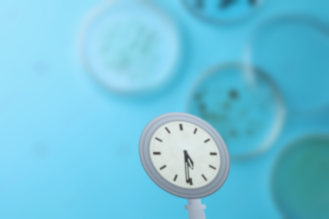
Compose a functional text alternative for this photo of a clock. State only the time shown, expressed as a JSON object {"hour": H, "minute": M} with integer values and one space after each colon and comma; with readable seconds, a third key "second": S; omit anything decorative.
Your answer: {"hour": 5, "minute": 31}
